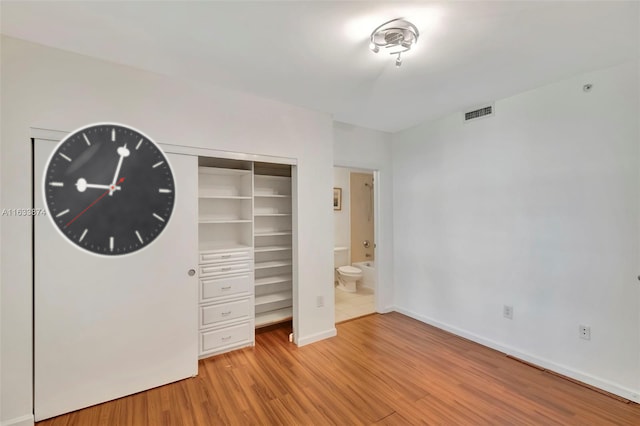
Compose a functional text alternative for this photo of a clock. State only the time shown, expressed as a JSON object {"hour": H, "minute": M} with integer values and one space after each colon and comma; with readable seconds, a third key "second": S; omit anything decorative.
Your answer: {"hour": 9, "minute": 2, "second": 38}
